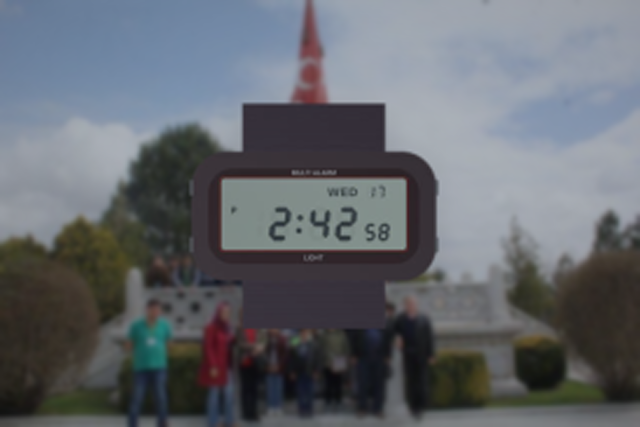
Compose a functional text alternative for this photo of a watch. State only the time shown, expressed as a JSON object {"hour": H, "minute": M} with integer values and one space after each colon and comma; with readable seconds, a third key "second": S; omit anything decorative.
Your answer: {"hour": 2, "minute": 42, "second": 58}
